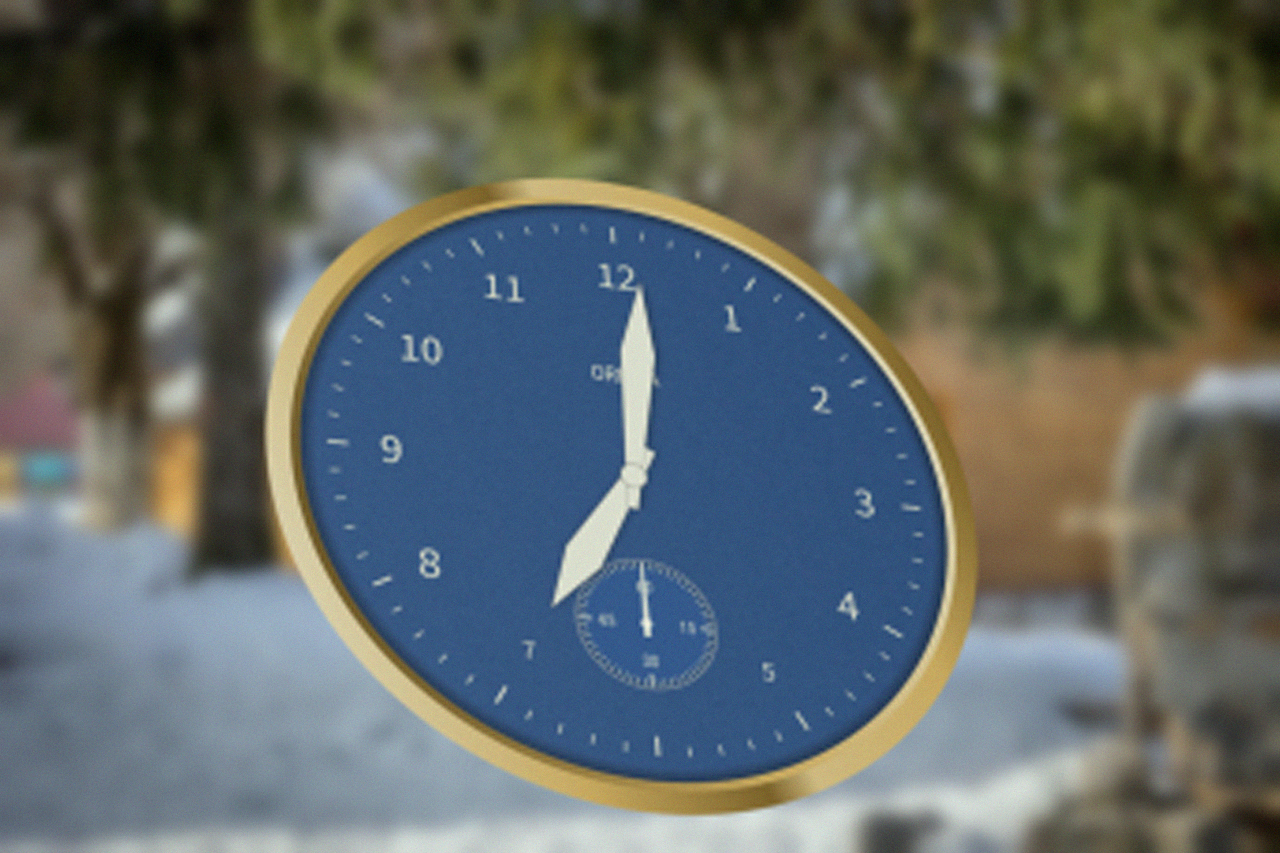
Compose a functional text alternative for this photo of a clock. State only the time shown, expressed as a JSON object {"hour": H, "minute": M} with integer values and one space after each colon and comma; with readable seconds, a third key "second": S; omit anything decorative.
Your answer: {"hour": 7, "minute": 1}
